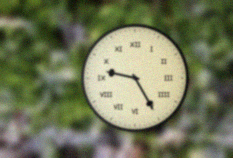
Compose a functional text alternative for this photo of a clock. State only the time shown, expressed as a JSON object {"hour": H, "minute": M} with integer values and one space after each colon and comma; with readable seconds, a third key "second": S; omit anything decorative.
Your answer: {"hour": 9, "minute": 25}
